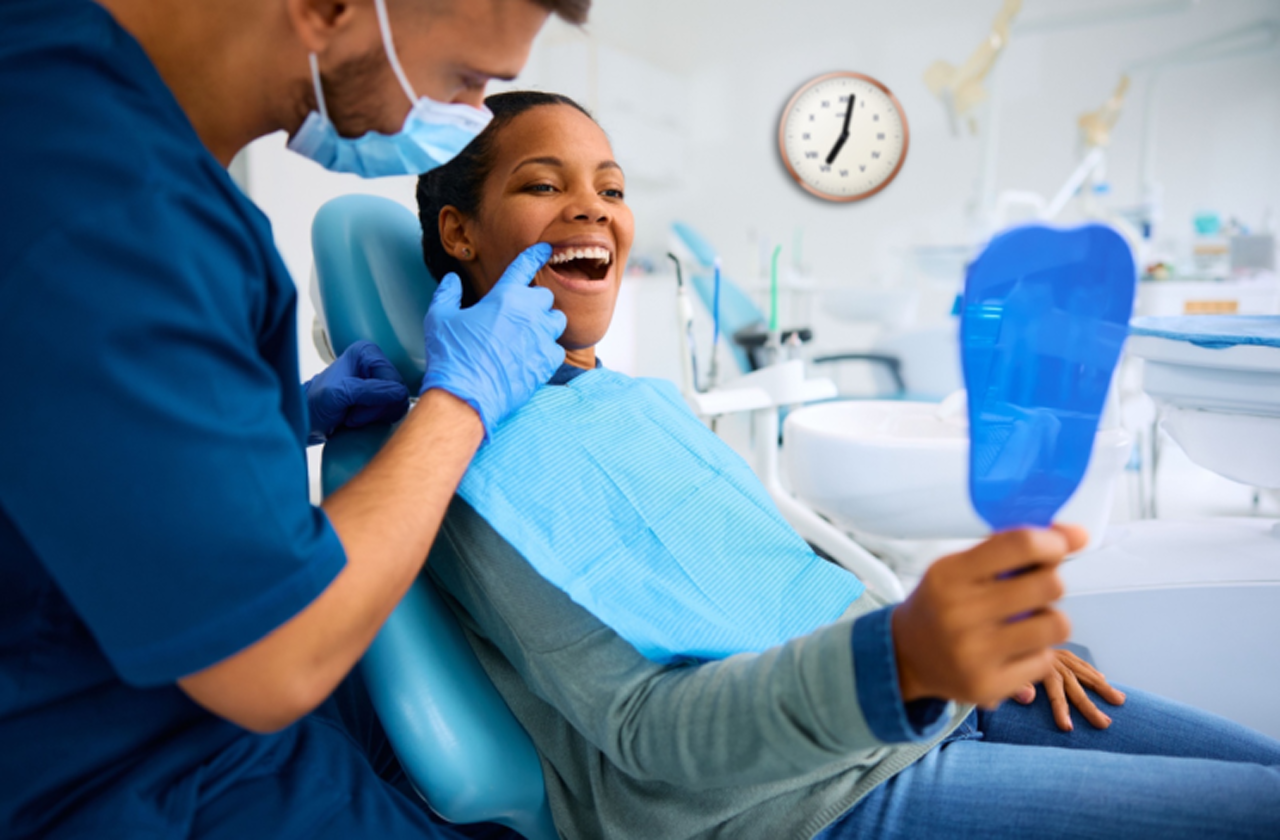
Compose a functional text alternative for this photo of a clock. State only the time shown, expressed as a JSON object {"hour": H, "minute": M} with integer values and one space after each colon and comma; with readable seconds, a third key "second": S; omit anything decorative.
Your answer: {"hour": 7, "minute": 2}
